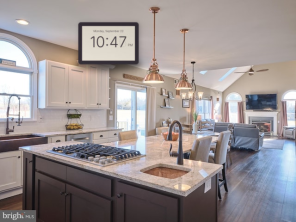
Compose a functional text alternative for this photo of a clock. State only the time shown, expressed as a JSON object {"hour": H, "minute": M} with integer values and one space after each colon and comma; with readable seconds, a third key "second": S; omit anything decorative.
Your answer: {"hour": 10, "minute": 47}
